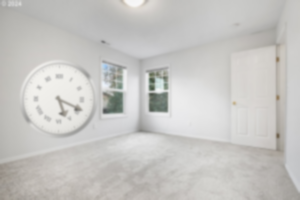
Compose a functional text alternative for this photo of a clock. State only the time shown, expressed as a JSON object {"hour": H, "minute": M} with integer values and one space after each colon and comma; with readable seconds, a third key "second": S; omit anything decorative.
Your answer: {"hour": 5, "minute": 19}
